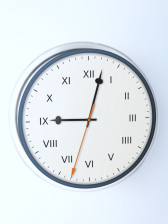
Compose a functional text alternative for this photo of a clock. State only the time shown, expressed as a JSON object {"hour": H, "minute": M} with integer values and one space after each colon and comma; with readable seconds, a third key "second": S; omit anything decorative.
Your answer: {"hour": 9, "minute": 2, "second": 33}
